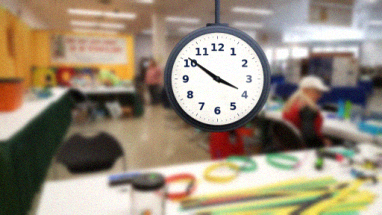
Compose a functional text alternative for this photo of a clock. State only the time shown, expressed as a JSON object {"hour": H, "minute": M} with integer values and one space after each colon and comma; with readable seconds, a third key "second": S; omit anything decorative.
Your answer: {"hour": 3, "minute": 51}
